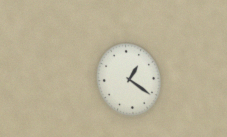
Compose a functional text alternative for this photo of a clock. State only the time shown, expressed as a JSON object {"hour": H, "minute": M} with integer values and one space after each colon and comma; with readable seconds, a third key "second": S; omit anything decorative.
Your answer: {"hour": 1, "minute": 21}
